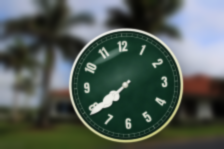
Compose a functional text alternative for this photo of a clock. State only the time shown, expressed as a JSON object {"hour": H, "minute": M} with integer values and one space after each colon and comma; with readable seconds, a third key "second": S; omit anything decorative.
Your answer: {"hour": 7, "minute": 39}
